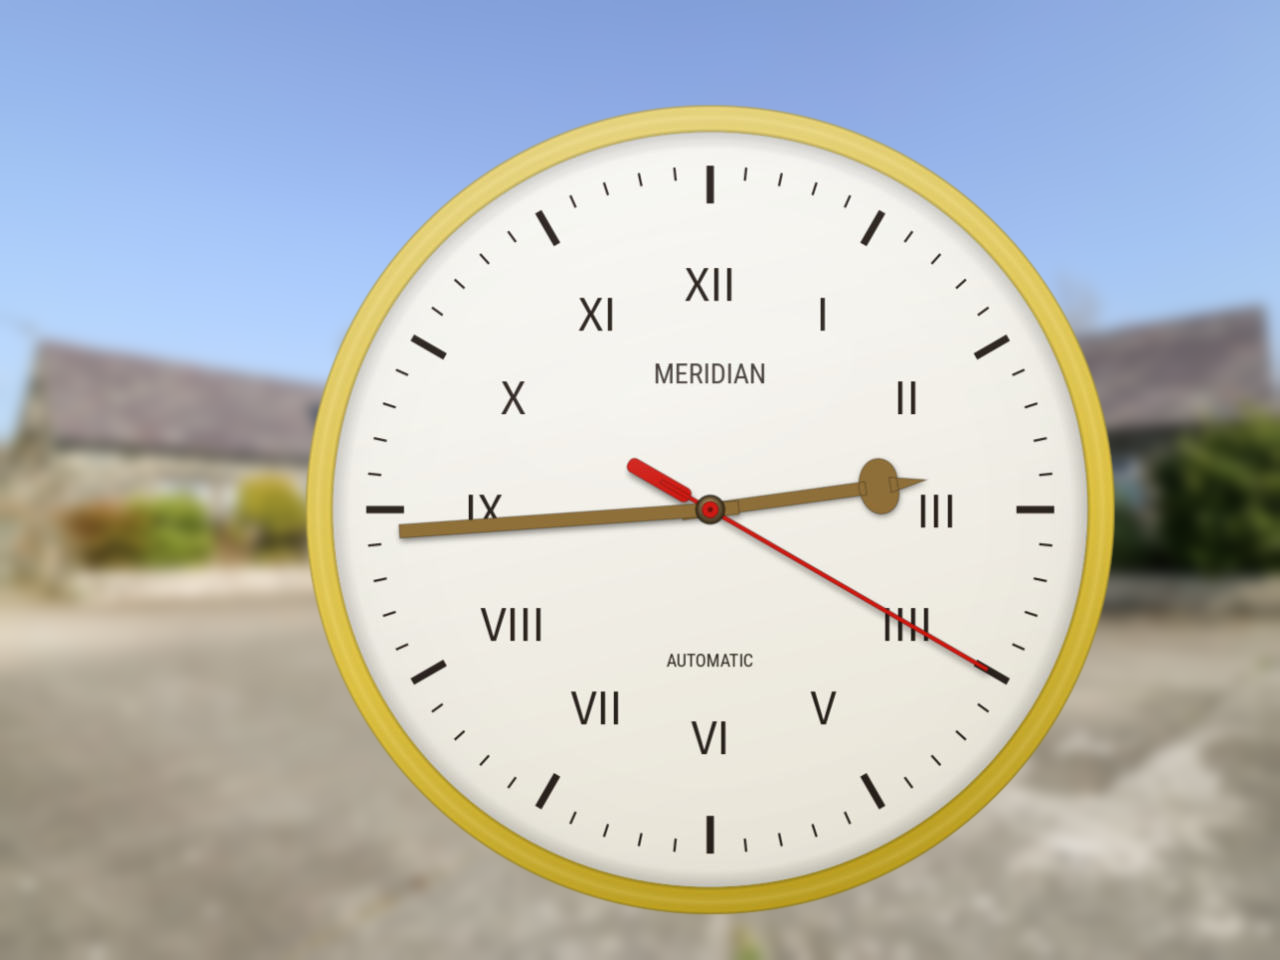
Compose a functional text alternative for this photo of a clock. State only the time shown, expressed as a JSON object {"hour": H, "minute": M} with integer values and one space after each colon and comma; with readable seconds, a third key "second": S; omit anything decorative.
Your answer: {"hour": 2, "minute": 44, "second": 20}
